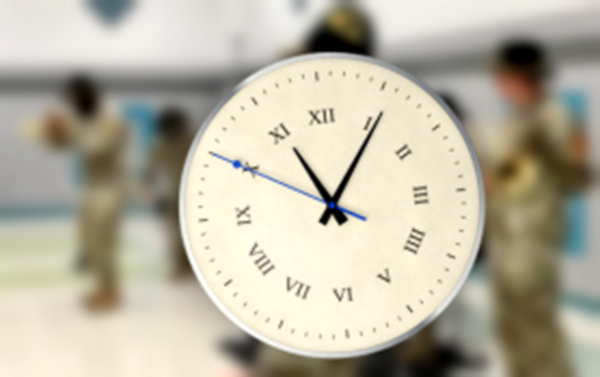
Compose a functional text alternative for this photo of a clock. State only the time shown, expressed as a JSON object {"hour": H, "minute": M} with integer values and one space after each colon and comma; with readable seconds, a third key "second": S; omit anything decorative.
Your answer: {"hour": 11, "minute": 5, "second": 50}
